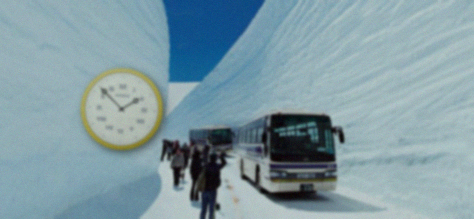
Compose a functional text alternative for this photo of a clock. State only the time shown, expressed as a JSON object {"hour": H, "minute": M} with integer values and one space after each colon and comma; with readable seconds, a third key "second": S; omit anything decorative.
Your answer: {"hour": 1, "minute": 52}
